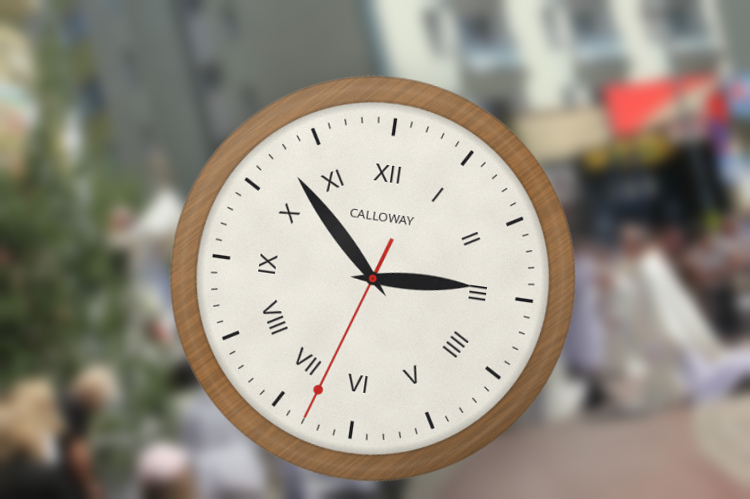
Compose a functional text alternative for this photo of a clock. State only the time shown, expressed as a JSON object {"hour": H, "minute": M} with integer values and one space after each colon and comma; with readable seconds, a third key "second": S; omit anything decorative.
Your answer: {"hour": 2, "minute": 52, "second": 33}
